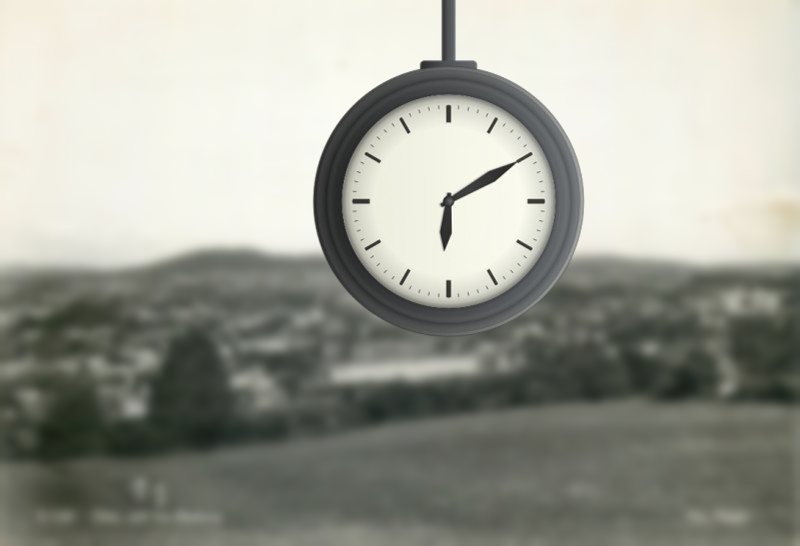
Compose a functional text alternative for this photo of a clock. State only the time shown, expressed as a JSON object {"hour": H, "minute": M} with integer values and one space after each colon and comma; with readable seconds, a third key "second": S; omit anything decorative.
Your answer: {"hour": 6, "minute": 10}
